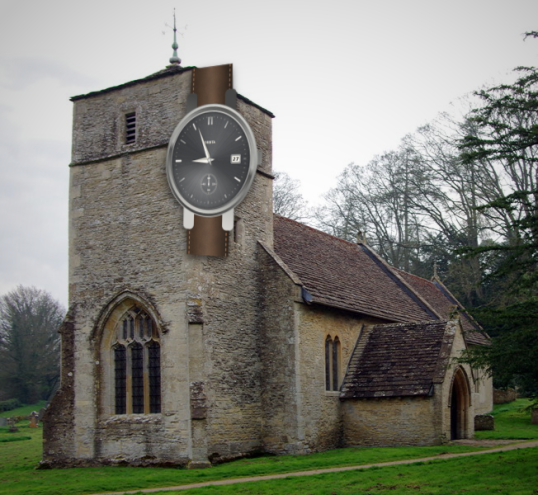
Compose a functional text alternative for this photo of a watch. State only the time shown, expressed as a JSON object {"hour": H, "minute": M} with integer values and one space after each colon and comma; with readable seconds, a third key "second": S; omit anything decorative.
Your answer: {"hour": 8, "minute": 56}
